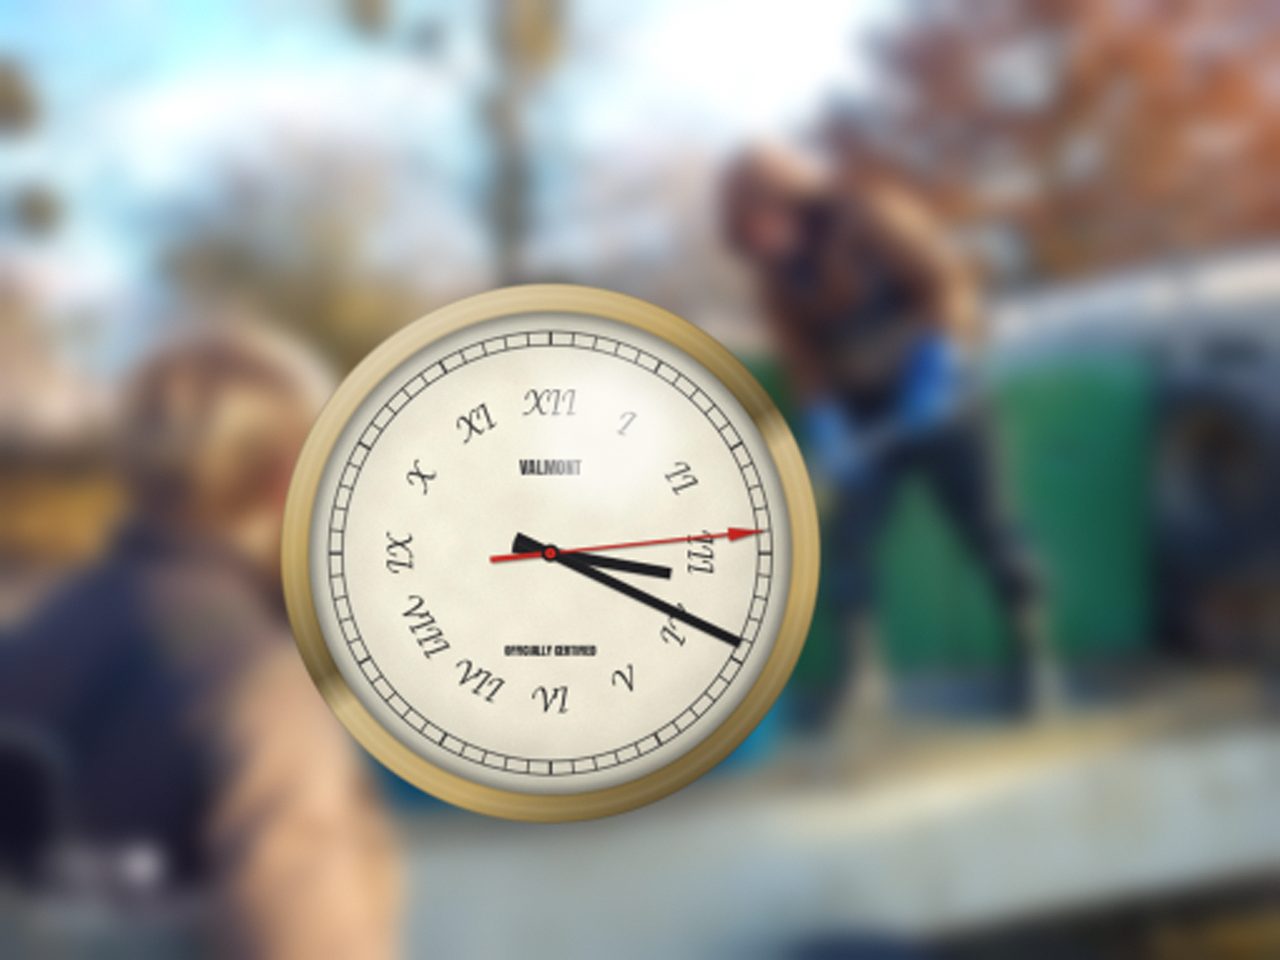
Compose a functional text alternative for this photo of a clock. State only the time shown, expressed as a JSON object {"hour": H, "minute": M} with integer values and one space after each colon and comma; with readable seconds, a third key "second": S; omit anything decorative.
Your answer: {"hour": 3, "minute": 19, "second": 14}
